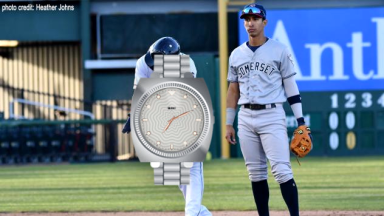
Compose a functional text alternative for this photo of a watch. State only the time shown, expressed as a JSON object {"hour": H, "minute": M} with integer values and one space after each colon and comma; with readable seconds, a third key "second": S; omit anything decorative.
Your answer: {"hour": 7, "minute": 11}
